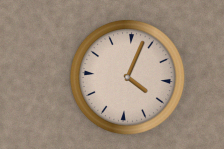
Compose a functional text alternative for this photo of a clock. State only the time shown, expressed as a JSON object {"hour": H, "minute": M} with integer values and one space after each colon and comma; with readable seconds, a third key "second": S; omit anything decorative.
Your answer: {"hour": 4, "minute": 3}
